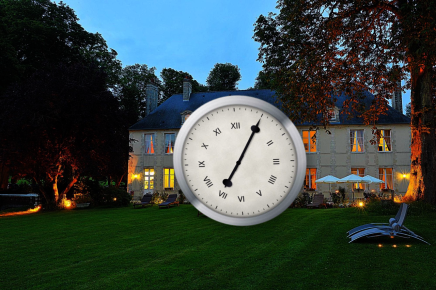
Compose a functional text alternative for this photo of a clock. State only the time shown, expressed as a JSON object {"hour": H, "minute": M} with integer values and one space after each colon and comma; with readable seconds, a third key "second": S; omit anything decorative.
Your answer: {"hour": 7, "minute": 5}
